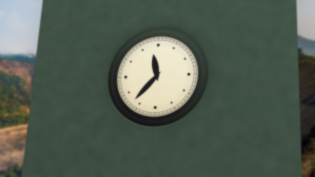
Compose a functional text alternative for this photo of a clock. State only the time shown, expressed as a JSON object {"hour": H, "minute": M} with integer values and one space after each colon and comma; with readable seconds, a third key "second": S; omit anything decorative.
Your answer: {"hour": 11, "minute": 37}
